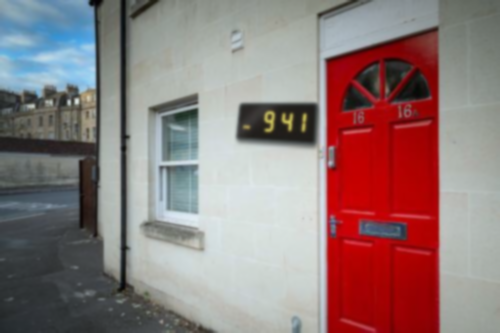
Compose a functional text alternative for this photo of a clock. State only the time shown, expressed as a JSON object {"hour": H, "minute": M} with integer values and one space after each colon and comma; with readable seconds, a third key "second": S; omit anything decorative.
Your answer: {"hour": 9, "minute": 41}
